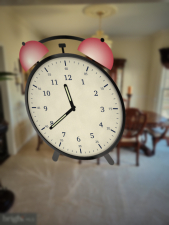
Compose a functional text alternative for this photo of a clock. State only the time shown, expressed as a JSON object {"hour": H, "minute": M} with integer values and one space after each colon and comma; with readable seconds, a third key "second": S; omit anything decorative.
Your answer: {"hour": 11, "minute": 39}
